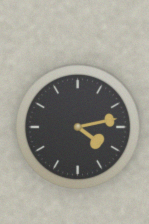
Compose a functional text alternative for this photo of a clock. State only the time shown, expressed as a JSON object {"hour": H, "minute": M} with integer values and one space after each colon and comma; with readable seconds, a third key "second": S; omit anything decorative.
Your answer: {"hour": 4, "minute": 13}
